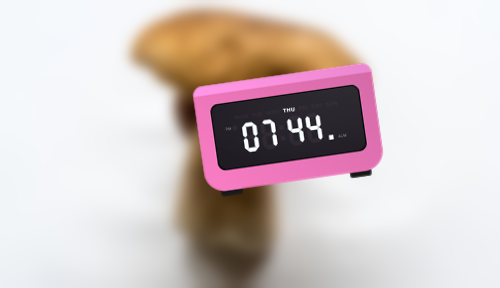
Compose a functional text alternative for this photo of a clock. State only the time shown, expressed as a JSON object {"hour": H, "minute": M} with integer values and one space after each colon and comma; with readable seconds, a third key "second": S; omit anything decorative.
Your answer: {"hour": 7, "minute": 44}
